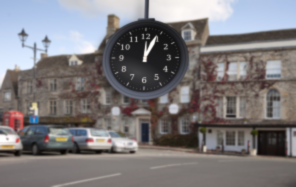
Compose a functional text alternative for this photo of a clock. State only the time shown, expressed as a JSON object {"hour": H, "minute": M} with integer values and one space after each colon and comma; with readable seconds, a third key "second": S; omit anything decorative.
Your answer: {"hour": 12, "minute": 4}
